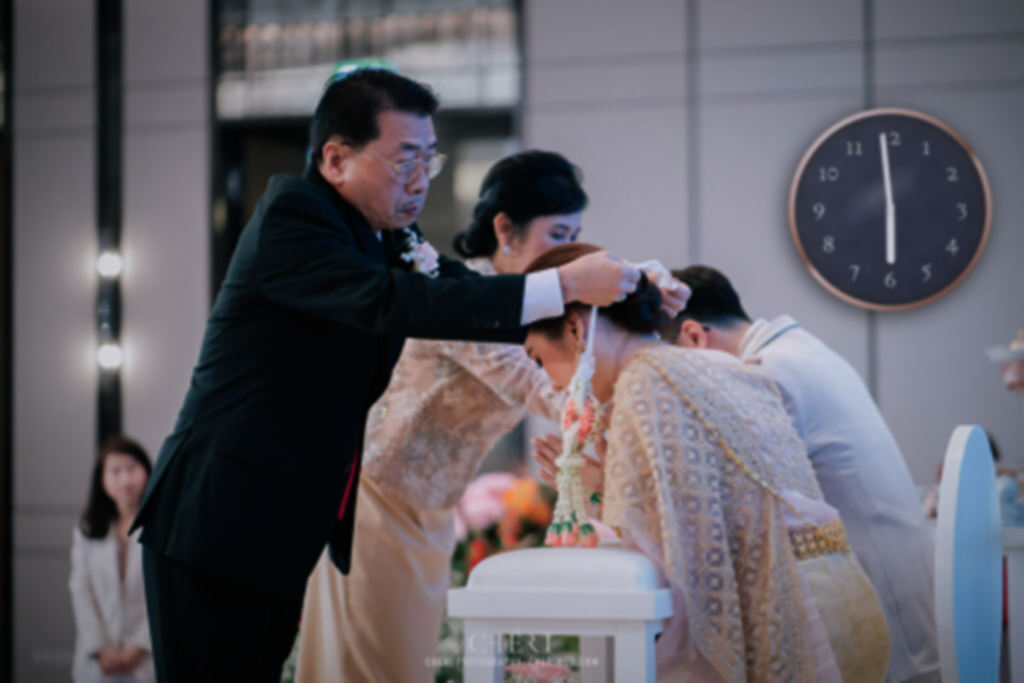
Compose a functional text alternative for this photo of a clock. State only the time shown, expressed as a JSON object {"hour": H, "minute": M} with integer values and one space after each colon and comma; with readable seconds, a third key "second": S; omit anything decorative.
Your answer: {"hour": 5, "minute": 59}
